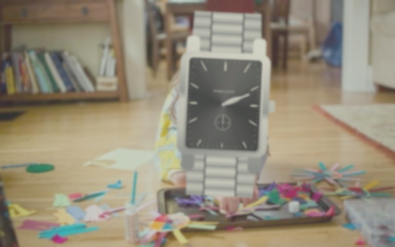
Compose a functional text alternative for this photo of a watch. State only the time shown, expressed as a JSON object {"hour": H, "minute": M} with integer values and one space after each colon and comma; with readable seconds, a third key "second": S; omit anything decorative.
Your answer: {"hour": 2, "minute": 11}
